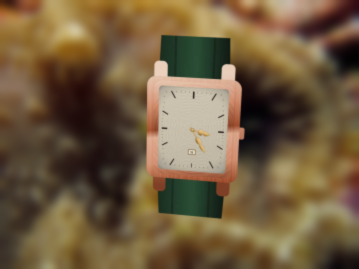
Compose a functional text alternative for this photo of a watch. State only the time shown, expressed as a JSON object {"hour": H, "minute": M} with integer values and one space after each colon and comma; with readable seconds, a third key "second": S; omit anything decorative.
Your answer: {"hour": 3, "minute": 25}
